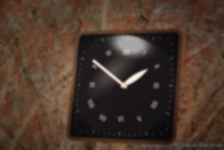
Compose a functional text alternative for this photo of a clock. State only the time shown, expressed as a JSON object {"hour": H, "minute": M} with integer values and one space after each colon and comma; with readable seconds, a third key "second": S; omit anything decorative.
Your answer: {"hour": 1, "minute": 51}
